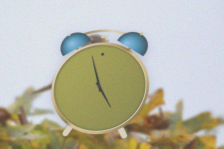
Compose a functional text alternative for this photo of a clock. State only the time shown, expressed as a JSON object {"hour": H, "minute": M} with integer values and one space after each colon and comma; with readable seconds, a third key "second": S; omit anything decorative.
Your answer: {"hour": 4, "minute": 57}
